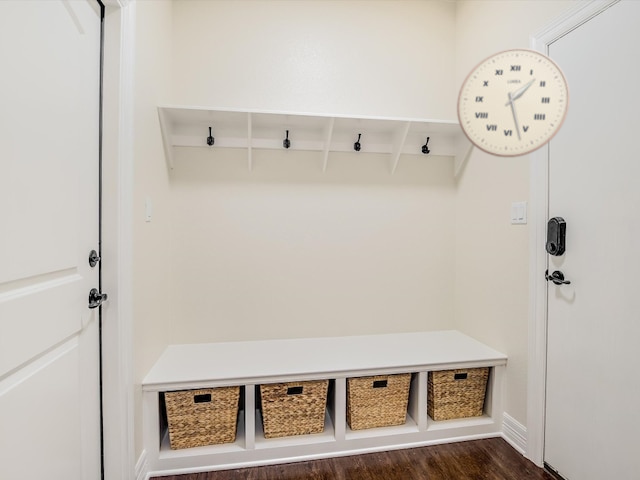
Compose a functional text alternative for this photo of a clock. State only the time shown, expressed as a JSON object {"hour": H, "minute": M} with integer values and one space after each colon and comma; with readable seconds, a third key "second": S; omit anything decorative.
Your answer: {"hour": 1, "minute": 27}
